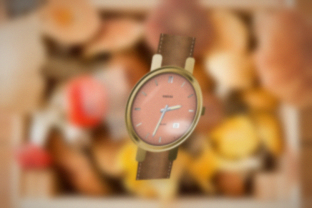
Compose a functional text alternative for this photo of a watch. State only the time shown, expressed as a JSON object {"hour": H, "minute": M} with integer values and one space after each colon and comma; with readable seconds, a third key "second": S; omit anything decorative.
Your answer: {"hour": 2, "minute": 33}
